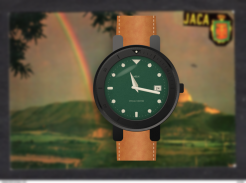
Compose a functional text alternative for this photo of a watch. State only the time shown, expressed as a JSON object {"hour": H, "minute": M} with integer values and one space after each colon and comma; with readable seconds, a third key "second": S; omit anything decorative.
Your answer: {"hour": 11, "minute": 17}
